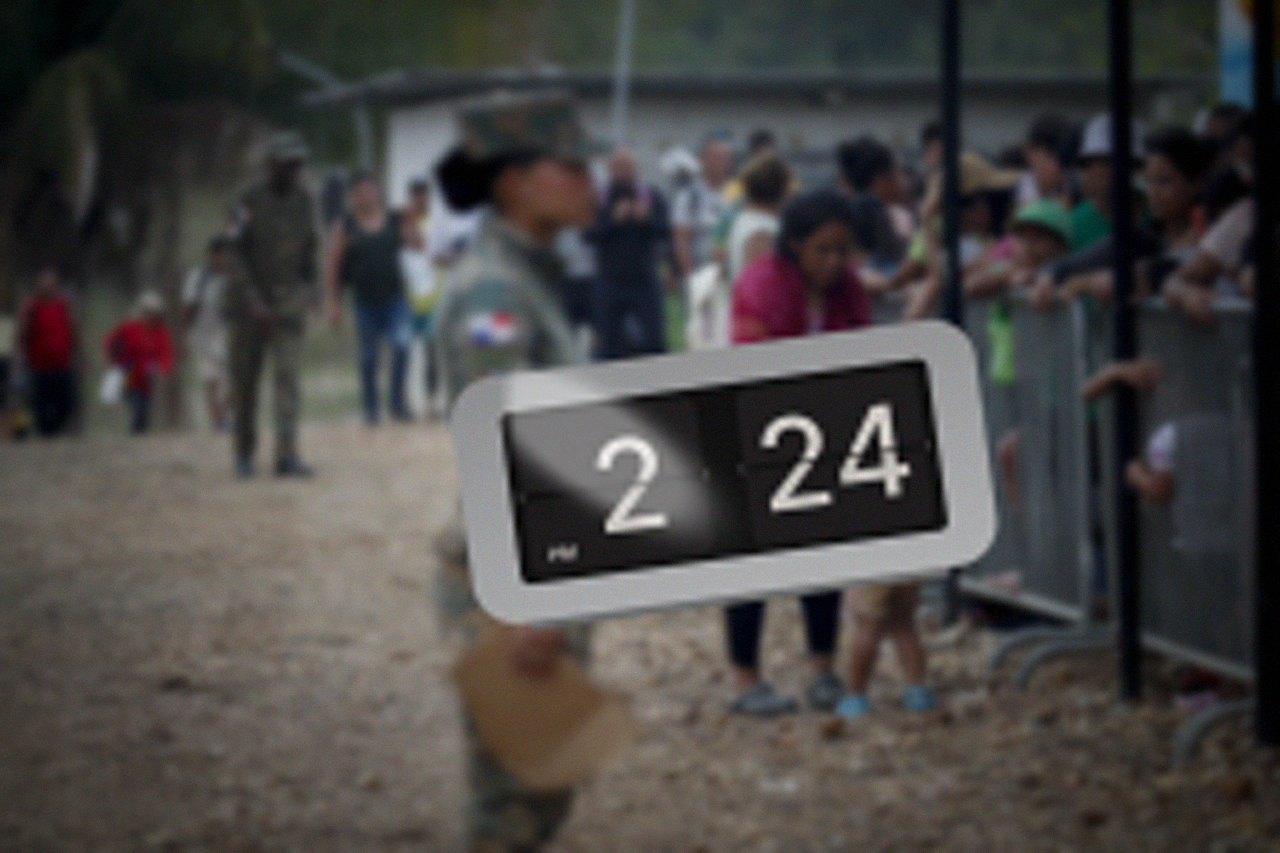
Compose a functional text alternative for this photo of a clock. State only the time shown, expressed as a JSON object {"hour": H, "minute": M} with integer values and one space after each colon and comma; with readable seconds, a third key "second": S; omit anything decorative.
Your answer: {"hour": 2, "minute": 24}
